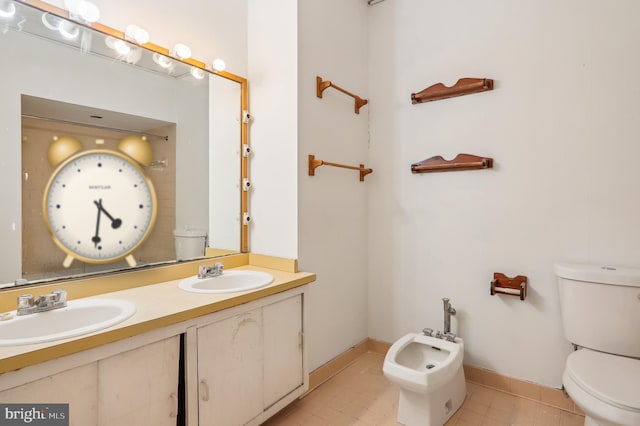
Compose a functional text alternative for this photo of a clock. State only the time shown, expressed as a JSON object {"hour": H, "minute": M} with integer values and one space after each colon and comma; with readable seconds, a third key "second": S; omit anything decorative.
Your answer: {"hour": 4, "minute": 31}
